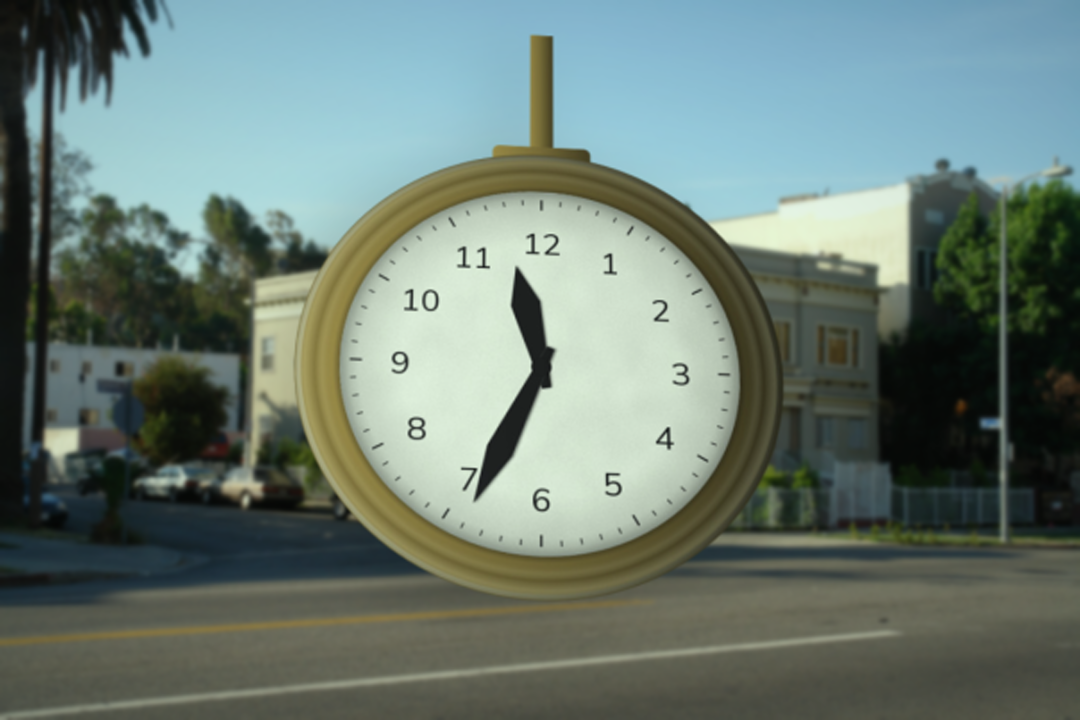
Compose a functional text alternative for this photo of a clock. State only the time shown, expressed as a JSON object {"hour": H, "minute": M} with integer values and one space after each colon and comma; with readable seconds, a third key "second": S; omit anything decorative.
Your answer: {"hour": 11, "minute": 34}
